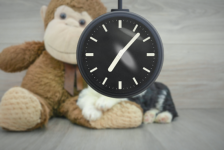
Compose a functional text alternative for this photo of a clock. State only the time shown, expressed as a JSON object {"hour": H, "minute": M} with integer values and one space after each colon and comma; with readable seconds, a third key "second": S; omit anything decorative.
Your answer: {"hour": 7, "minute": 7}
